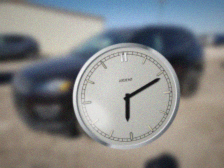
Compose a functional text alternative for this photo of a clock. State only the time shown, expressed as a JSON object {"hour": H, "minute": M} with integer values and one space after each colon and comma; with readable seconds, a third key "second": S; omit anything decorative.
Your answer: {"hour": 6, "minute": 11}
